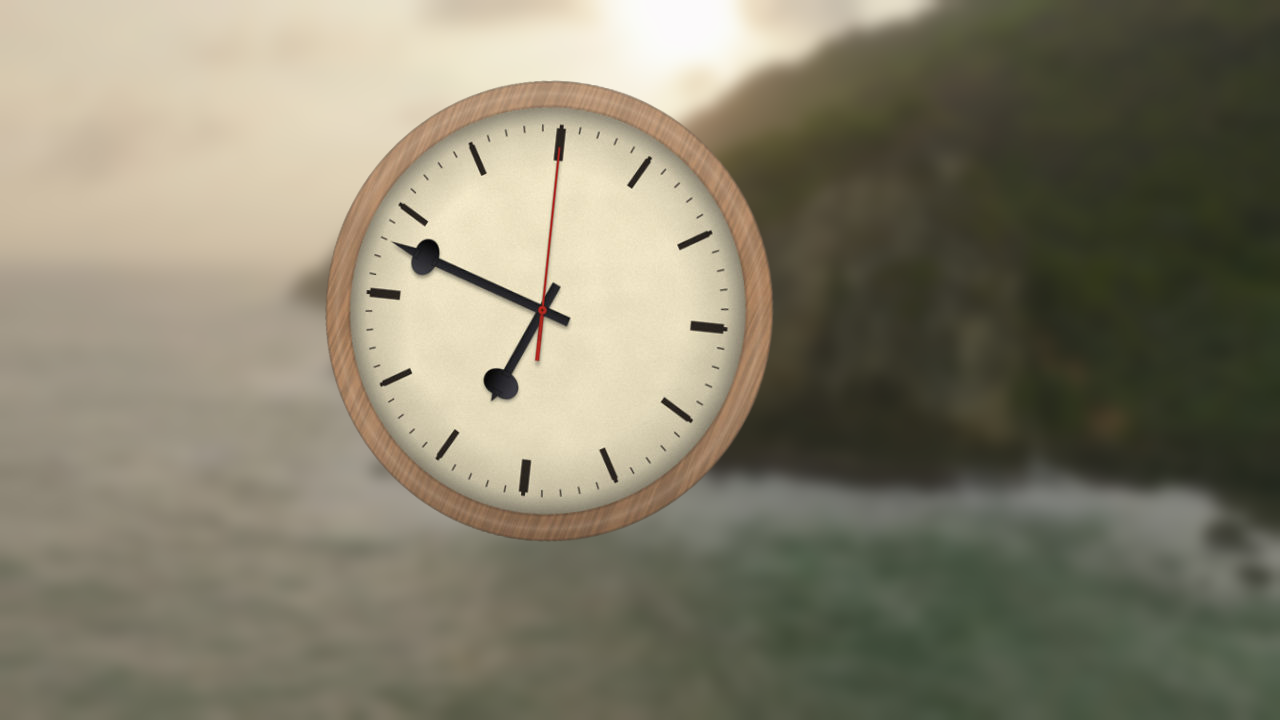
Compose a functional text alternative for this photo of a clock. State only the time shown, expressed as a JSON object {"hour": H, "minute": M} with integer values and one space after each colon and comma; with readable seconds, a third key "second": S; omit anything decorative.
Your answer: {"hour": 6, "minute": 48, "second": 0}
